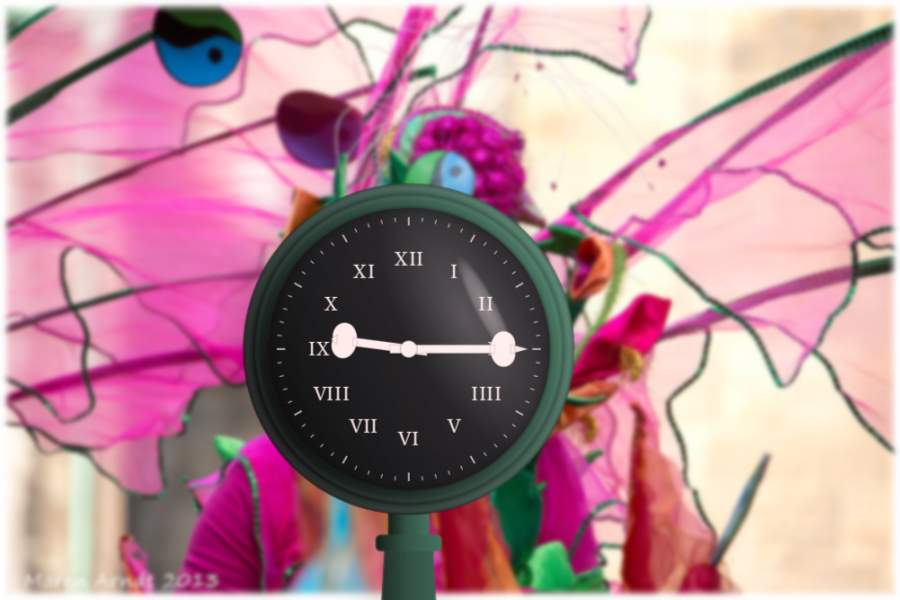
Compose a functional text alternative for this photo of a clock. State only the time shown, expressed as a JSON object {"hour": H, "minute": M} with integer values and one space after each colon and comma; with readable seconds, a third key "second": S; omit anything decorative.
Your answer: {"hour": 9, "minute": 15}
